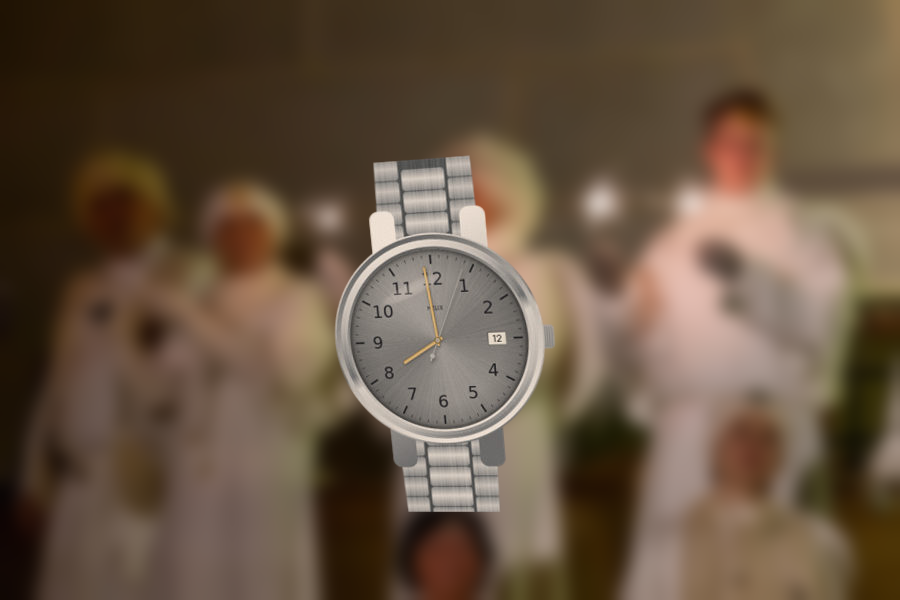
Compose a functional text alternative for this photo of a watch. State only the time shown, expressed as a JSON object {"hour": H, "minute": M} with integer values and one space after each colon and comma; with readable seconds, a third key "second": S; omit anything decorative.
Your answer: {"hour": 7, "minute": 59, "second": 4}
